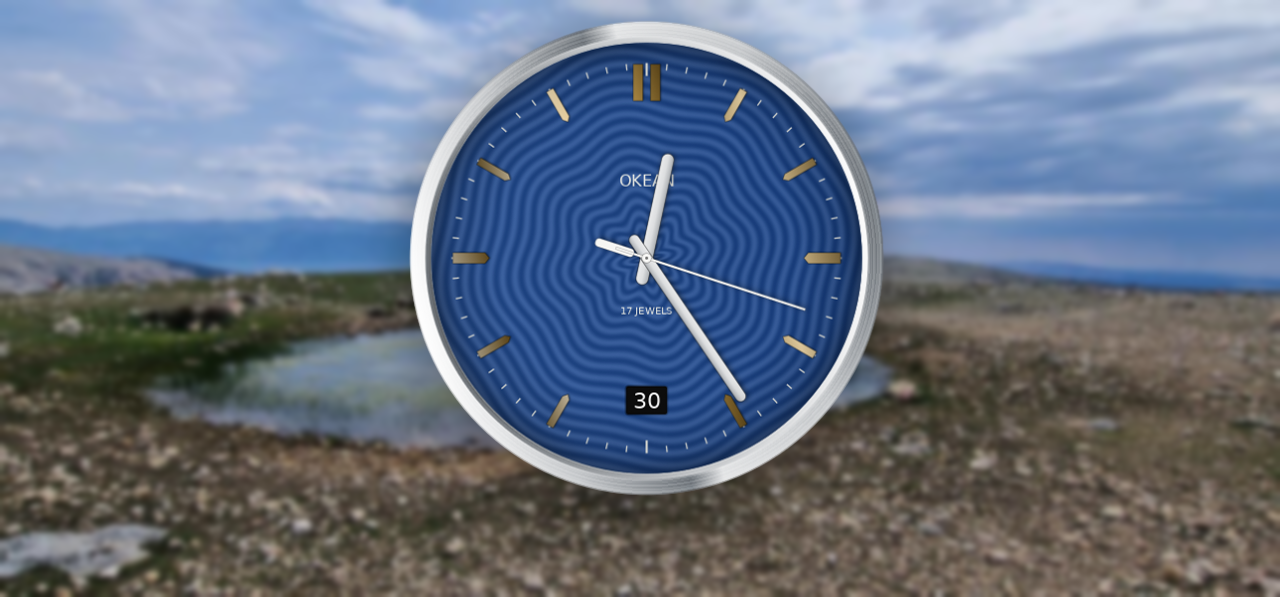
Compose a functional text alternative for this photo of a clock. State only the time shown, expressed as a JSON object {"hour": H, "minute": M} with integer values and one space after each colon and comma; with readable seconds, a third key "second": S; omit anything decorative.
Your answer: {"hour": 12, "minute": 24, "second": 18}
